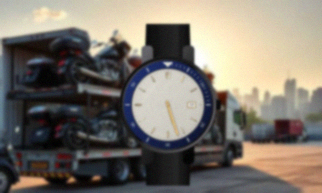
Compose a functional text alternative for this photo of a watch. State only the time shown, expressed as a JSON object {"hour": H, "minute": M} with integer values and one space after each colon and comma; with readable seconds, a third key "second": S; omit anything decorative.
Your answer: {"hour": 5, "minute": 27}
